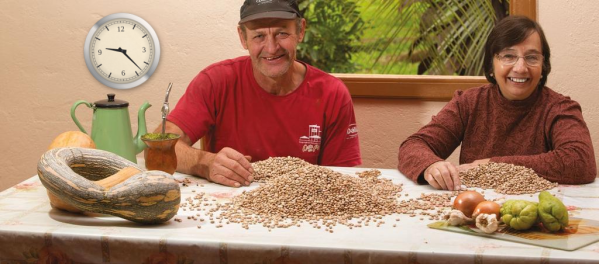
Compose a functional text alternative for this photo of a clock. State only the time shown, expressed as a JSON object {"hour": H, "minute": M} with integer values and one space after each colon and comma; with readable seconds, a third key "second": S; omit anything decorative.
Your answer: {"hour": 9, "minute": 23}
